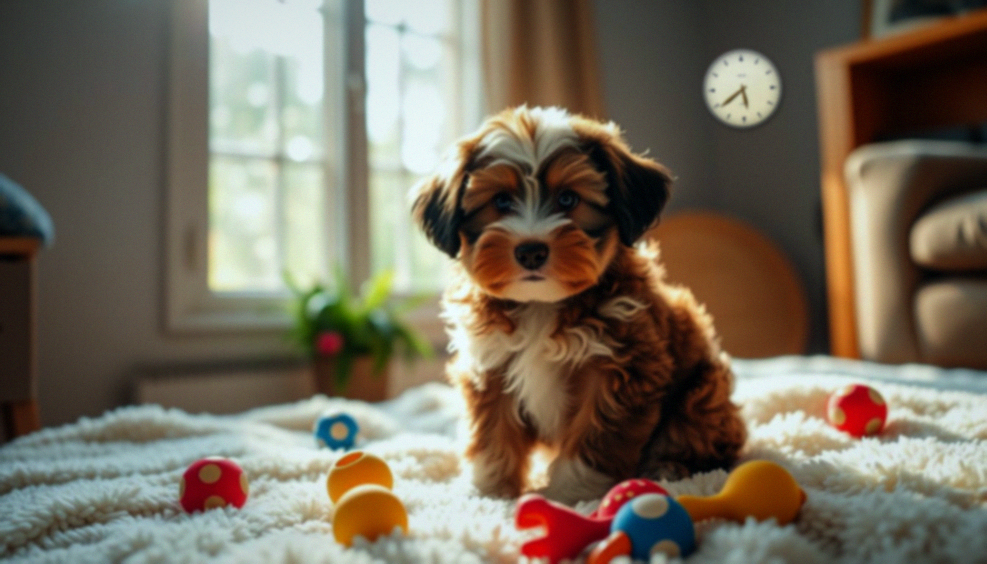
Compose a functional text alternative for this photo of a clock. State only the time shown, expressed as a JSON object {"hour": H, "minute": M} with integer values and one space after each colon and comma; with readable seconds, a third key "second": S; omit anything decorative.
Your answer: {"hour": 5, "minute": 39}
